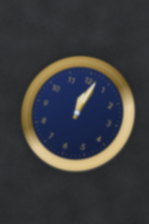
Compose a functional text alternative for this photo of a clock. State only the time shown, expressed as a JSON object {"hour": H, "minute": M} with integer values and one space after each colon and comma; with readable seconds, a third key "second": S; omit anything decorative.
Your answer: {"hour": 12, "minute": 2}
